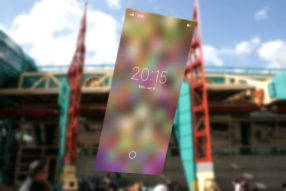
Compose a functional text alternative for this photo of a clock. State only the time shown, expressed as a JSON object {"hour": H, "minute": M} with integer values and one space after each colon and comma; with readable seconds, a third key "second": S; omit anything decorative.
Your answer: {"hour": 20, "minute": 15}
